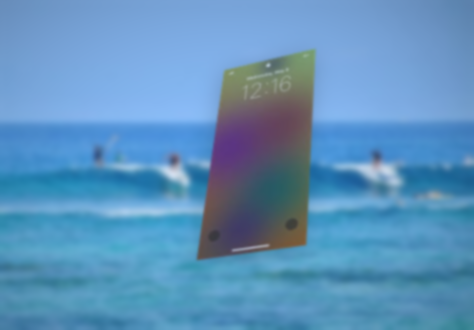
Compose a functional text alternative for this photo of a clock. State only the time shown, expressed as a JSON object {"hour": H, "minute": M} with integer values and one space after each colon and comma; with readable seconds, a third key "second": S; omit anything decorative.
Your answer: {"hour": 12, "minute": 16}
